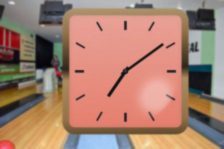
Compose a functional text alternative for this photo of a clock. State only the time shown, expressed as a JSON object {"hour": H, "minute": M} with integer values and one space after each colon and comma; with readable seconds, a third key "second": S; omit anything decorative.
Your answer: {"hour": 7, "minute": 9}
